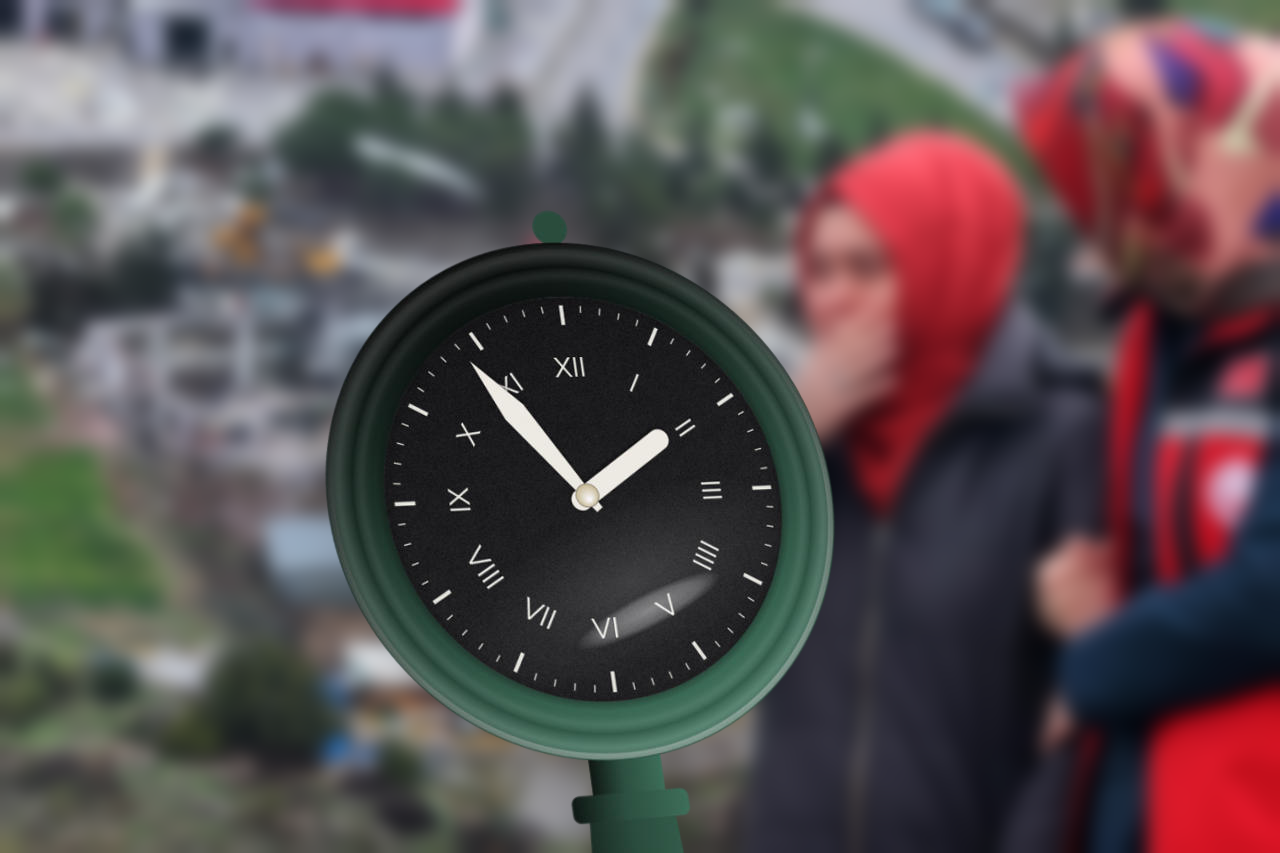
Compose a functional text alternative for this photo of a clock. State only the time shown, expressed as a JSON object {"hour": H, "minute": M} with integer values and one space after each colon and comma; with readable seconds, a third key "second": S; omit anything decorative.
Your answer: {"hour": 1, "minute": 54}
